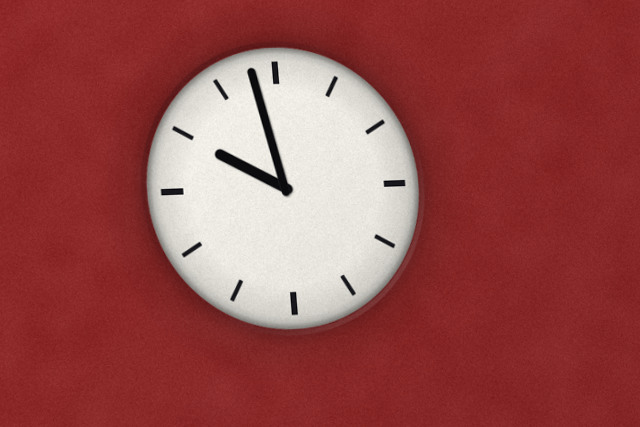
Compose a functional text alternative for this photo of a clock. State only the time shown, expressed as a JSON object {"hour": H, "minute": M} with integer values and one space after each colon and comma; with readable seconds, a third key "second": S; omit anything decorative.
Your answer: {"hour": 9, "minute": 58}
